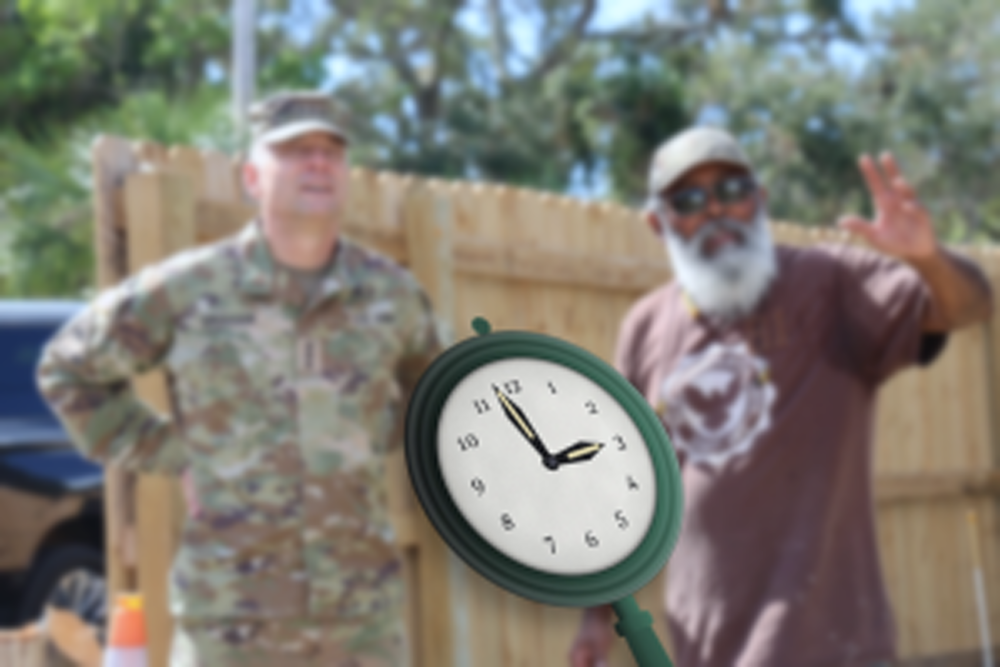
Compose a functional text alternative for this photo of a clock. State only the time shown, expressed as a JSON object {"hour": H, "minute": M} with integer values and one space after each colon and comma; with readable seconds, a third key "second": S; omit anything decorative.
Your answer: {"hour": 2, "minute": 58}
